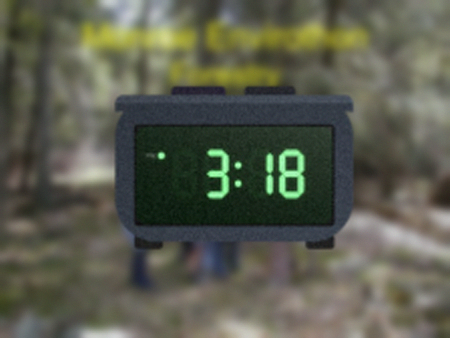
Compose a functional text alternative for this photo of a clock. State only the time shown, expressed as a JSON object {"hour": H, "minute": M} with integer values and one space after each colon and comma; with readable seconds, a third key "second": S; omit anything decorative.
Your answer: {"hour": 3, "minute": 18}
